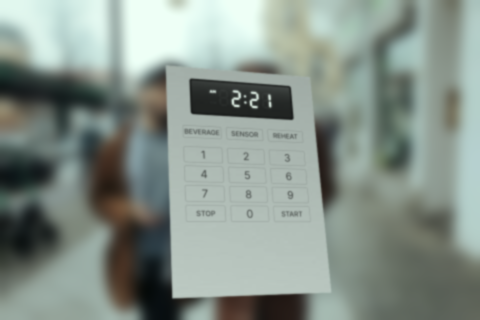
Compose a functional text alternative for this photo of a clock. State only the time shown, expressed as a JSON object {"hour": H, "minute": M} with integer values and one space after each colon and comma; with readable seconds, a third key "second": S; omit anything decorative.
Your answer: {"hour": 2, "minute": 21}
